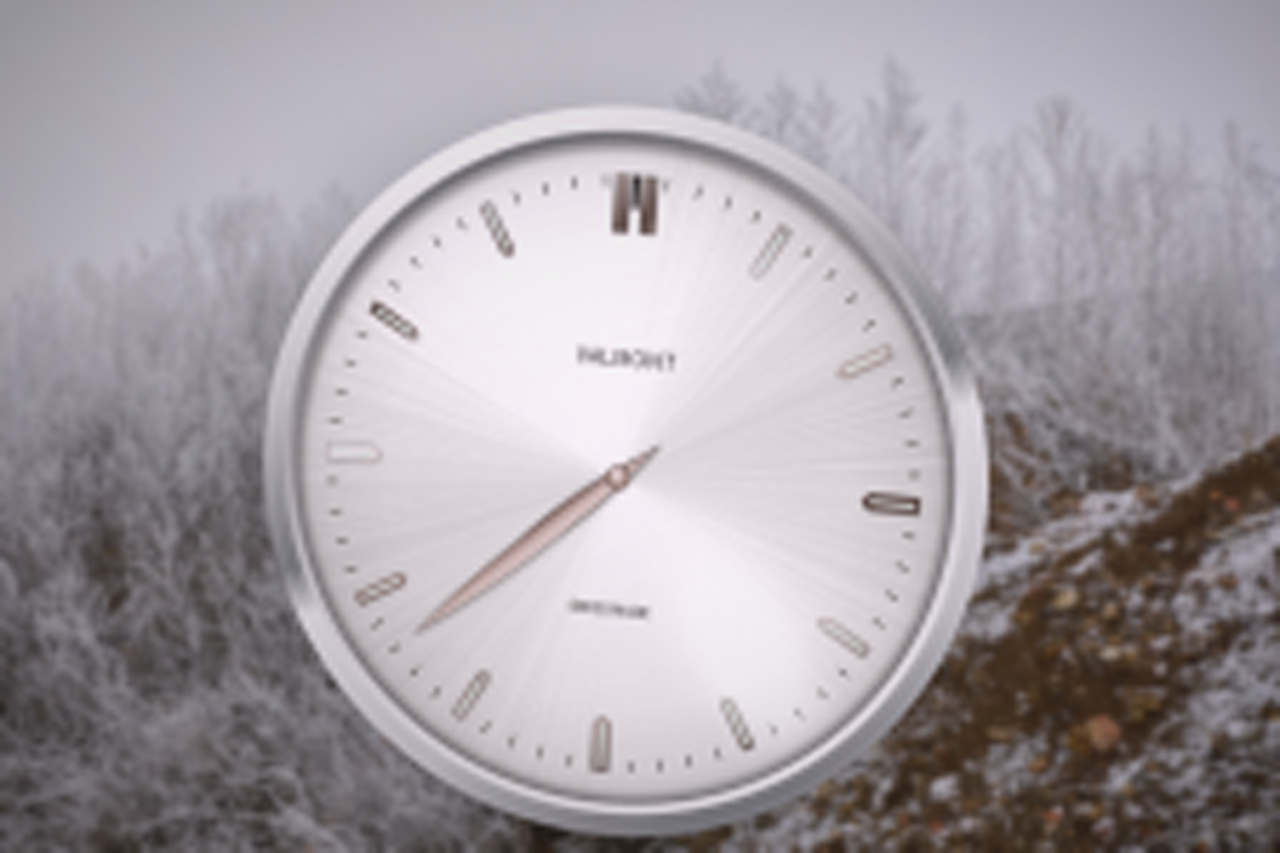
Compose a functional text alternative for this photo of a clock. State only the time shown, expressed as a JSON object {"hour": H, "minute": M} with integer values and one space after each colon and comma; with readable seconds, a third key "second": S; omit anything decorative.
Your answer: {"hour": 7, "minute": 38}
